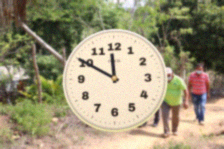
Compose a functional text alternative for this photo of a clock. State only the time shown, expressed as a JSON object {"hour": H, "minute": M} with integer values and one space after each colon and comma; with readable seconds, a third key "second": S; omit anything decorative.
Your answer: {"hour": 11, "minute": 50}
